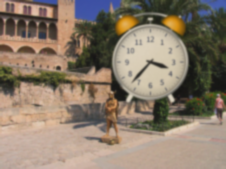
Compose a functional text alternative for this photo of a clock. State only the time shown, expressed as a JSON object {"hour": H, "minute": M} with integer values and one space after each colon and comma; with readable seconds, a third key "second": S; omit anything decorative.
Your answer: {"hour": 3, "minute": 37}
